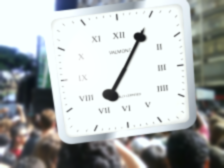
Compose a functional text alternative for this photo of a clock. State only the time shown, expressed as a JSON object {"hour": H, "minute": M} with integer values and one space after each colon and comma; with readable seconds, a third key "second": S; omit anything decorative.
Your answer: {"hour": 7, "minute": 5}
